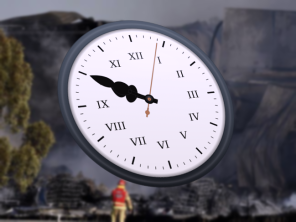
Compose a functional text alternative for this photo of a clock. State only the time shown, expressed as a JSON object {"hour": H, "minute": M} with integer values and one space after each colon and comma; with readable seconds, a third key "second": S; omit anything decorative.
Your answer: {"hour": 9, "minute": 50, "second": 4}
